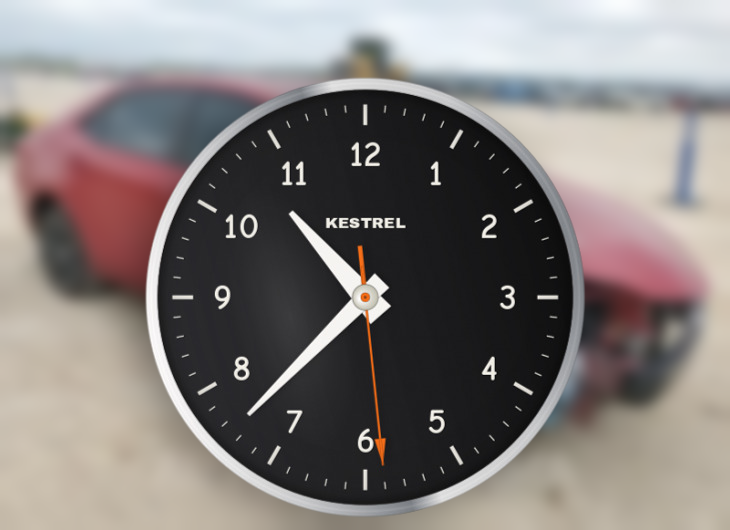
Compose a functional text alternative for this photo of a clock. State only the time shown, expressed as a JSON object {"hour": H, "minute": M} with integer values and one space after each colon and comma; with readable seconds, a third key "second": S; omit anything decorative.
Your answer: {"hour": 10, "minute": 37, "second": 29}
